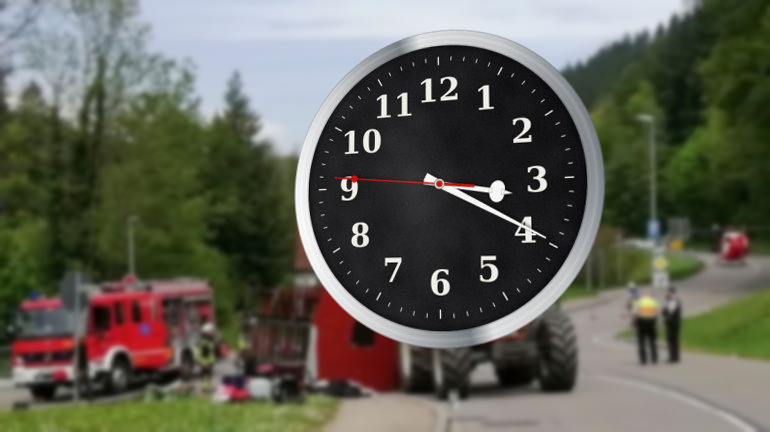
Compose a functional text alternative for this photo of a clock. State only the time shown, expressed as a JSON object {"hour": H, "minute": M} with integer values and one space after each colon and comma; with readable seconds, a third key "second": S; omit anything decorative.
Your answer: {"hour": 3, "minute": 19, "second": 46}
